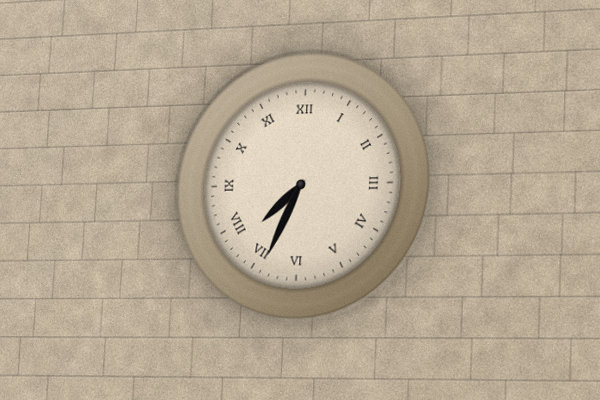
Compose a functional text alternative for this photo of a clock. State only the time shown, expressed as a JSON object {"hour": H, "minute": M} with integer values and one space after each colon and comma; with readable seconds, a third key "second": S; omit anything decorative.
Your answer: {"hour": 7, "minute": 34}
